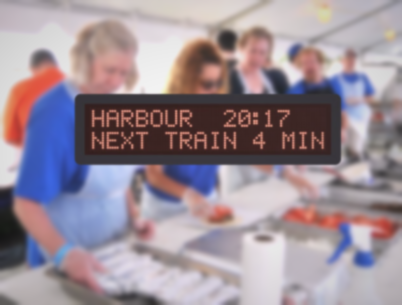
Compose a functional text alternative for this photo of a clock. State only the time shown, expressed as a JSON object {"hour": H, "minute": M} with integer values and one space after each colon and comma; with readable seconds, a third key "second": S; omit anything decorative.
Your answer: {"hour": 20, "minute": 17}
